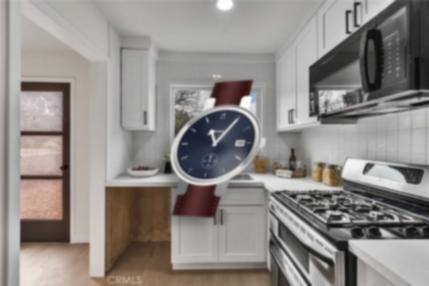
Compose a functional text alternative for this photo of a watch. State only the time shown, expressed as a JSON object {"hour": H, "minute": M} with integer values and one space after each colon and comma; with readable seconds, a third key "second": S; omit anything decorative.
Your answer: {"hour": 11, "minute": 5}
